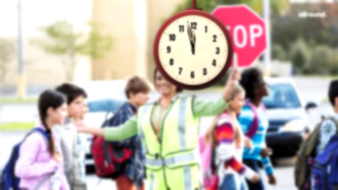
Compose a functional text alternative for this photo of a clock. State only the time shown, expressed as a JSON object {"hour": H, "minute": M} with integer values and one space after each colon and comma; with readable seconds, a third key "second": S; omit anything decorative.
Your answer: {"hour": 11, "minute": 58}
